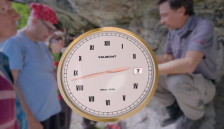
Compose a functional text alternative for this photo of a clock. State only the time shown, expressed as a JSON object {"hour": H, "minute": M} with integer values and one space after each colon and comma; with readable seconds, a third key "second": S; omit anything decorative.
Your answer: {"hour": 2, "minute": 43}
